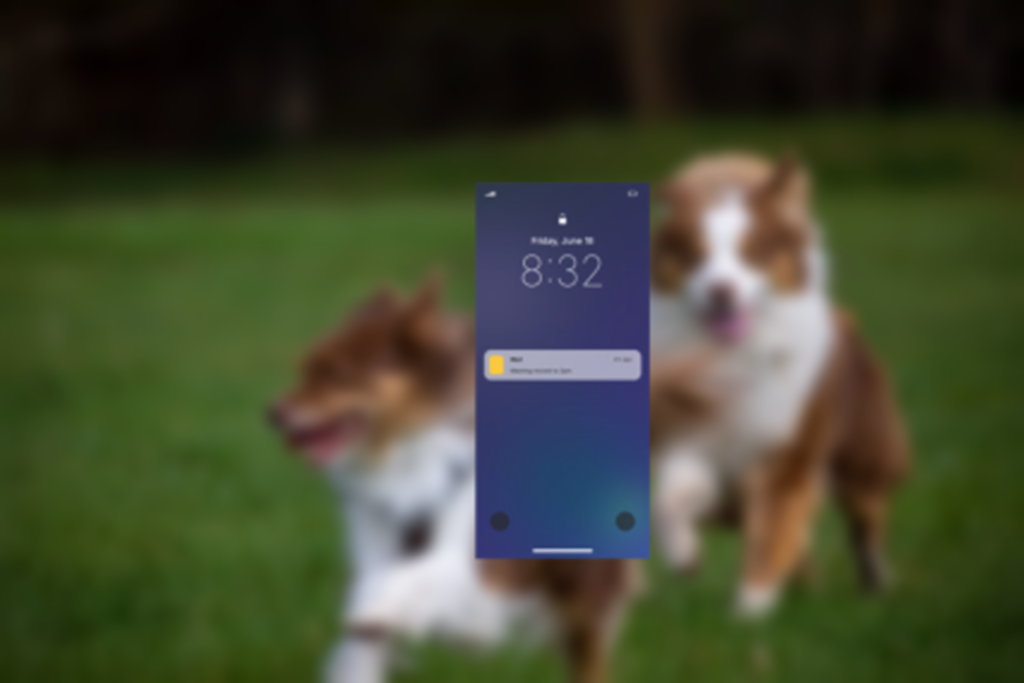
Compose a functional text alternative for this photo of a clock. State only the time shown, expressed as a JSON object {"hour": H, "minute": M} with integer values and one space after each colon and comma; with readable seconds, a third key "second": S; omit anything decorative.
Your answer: {"hour": 8, "minute": 32}
